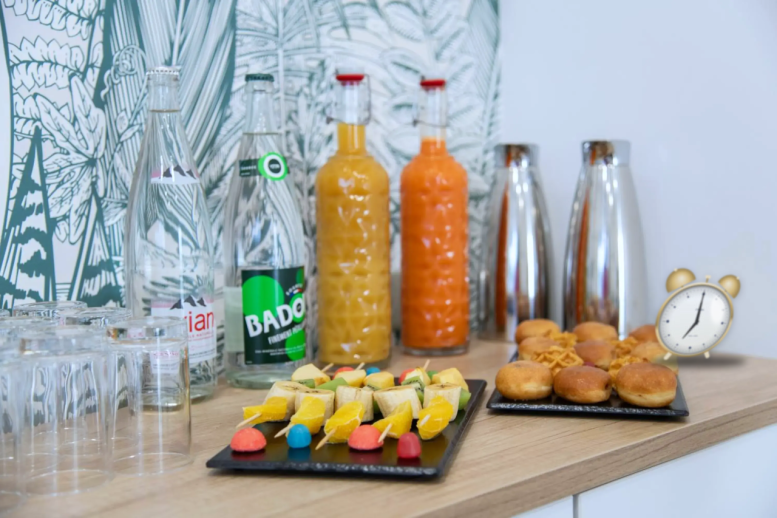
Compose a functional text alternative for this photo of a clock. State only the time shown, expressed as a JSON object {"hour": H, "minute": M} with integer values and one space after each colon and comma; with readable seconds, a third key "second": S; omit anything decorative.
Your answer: {"hour": 7, "minute": 0}
